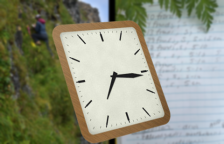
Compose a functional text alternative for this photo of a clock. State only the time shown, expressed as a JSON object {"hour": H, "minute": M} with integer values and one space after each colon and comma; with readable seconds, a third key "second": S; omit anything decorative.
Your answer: {"hour": 7, "minute": 16}
